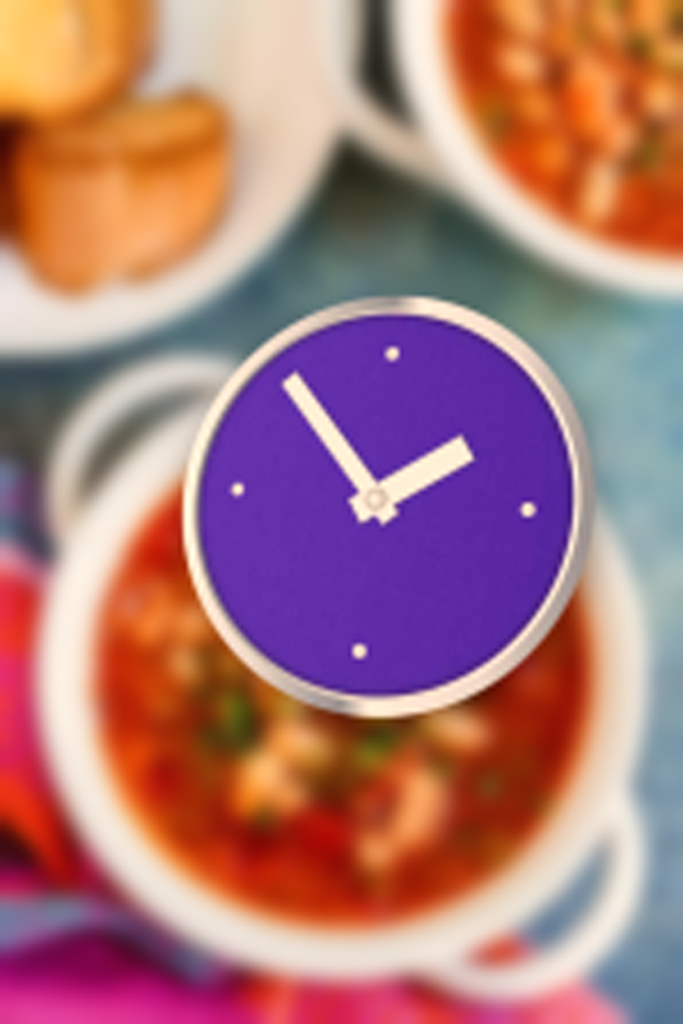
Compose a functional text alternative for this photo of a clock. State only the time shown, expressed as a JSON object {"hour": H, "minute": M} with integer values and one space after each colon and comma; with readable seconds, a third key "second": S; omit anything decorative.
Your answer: {"hour": 1, "minute": 53}
